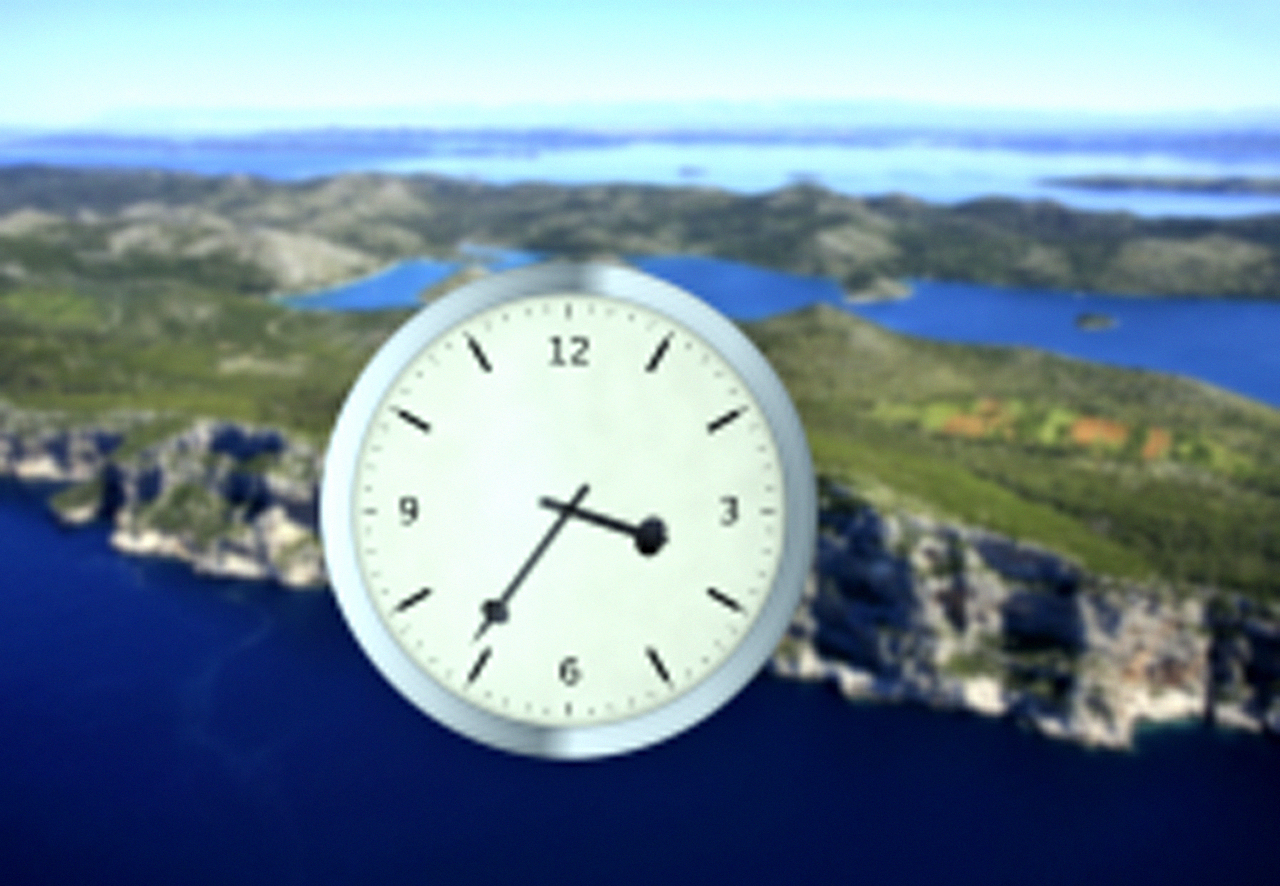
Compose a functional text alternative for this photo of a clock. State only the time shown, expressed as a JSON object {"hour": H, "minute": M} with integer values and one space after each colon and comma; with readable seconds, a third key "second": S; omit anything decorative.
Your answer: {"hour": 3, "minute": 36}
